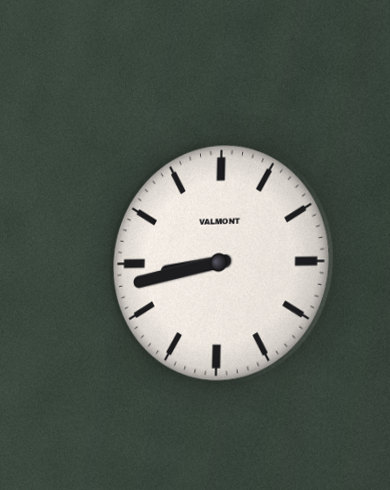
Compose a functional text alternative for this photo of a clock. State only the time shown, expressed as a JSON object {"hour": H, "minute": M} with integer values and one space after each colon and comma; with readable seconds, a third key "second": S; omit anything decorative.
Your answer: {"hour": 8, "minute": 43}
